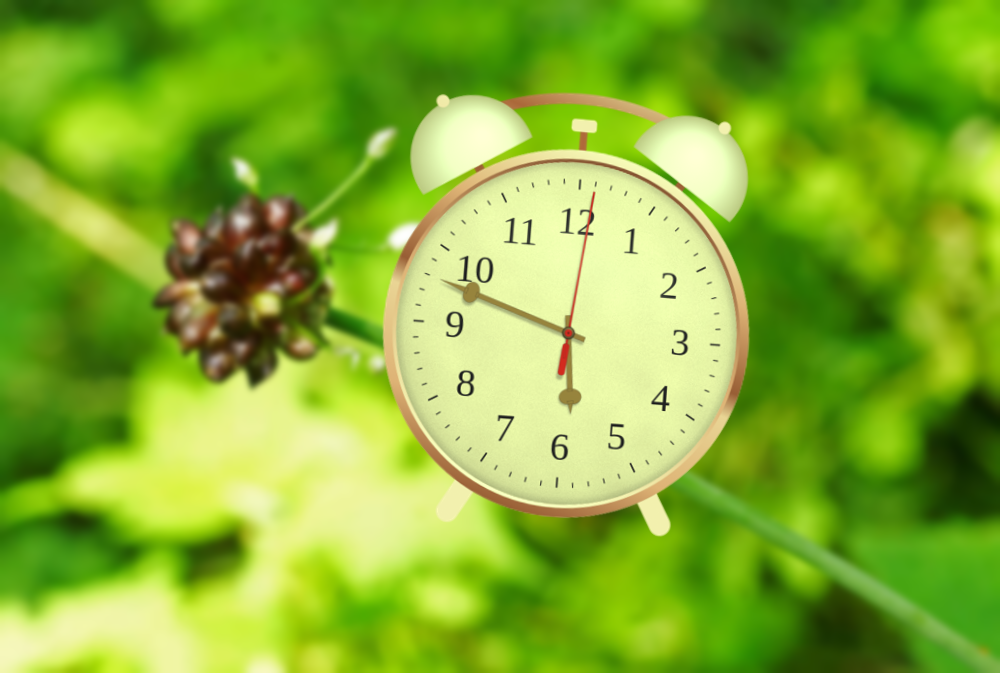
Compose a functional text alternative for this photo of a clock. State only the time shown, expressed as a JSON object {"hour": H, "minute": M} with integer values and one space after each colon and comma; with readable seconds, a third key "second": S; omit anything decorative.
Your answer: {"hour": 5, "minute": 48, "second": 1}
